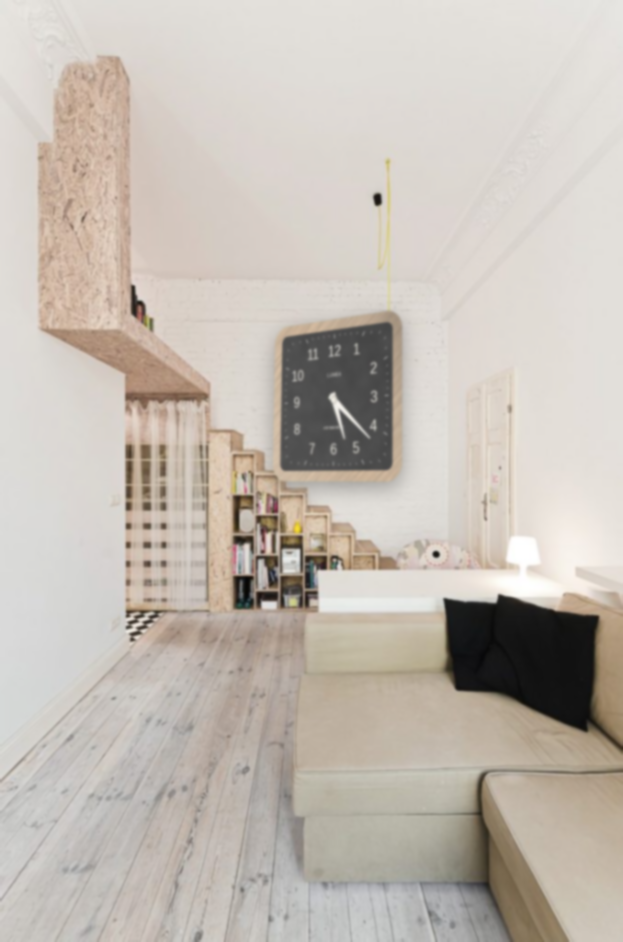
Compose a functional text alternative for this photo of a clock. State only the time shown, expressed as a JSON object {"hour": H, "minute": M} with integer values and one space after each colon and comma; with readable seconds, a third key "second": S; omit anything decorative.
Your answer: {"hour": 5, "minute": 22}
